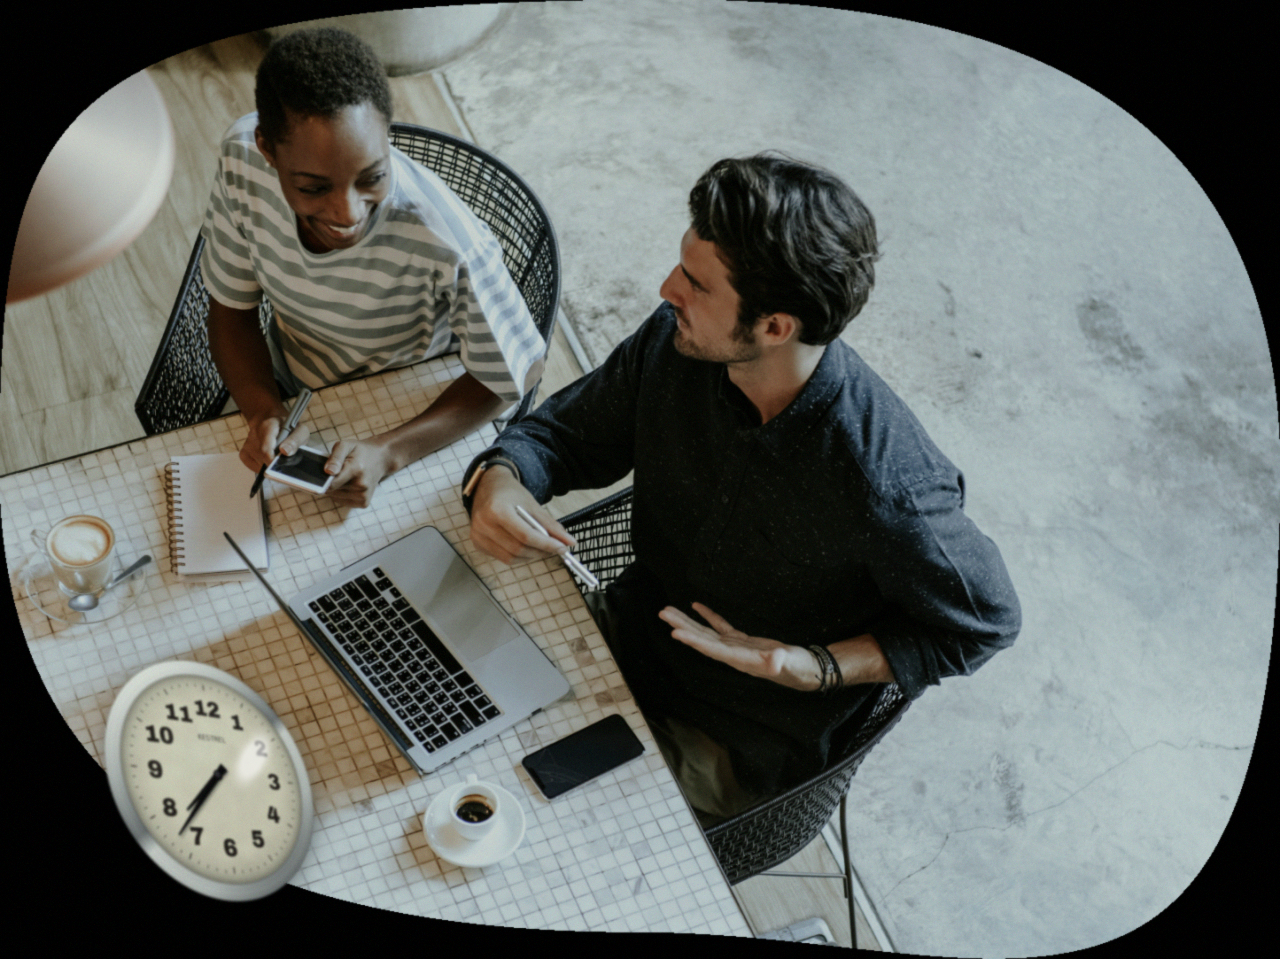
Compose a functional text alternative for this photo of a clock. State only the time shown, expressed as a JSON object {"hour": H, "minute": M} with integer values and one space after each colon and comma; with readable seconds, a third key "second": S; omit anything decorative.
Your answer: {"hour": 7, "minute": 37}
